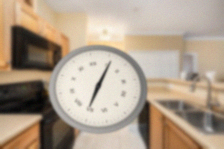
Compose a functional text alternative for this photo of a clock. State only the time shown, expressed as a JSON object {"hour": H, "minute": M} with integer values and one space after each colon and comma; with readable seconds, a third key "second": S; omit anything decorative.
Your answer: {"hour": 7, "minute": 6}
